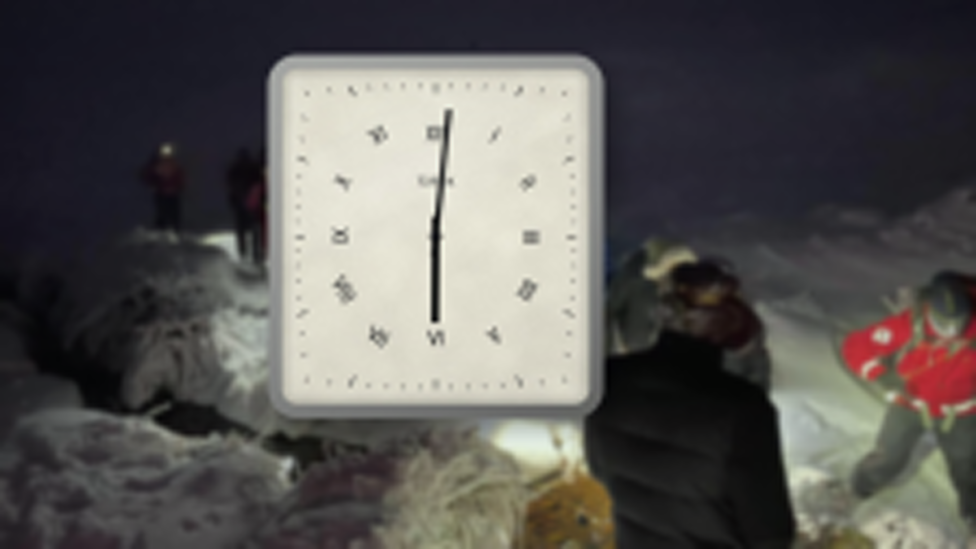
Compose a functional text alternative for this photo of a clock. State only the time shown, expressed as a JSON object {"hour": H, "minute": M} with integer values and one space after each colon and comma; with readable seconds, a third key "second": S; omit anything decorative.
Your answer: {"hour": 6, "minute": 1}
